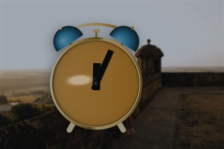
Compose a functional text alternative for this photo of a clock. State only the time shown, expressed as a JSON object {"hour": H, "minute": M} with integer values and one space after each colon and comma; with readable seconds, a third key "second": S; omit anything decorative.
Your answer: {"hour": 12, "minute": 4}
